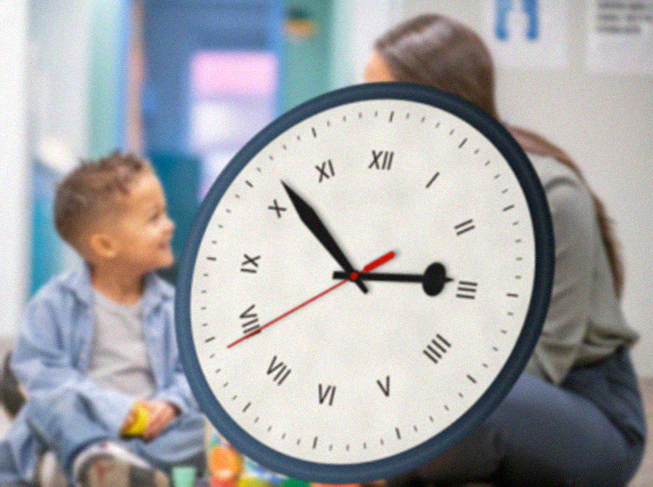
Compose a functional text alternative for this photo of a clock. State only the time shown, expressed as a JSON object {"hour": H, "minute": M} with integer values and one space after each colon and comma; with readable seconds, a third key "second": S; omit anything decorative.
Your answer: {"hour": 2, "minute": 51, "second": 39}
